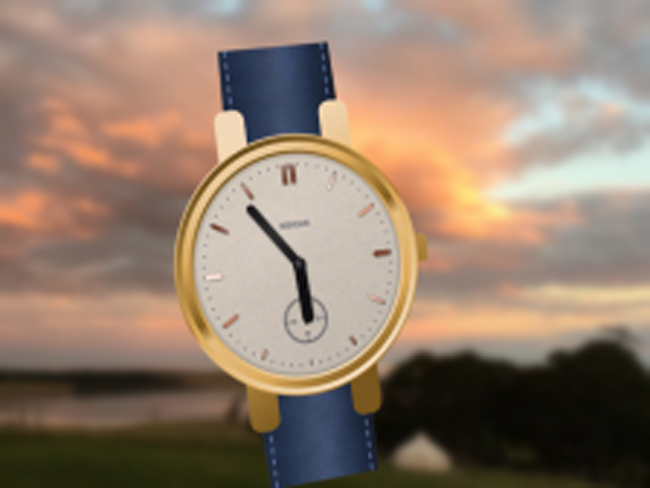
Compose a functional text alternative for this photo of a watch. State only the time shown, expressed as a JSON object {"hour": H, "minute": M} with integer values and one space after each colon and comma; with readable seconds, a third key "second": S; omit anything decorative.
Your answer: {"hour": 5, "minute": 54}
